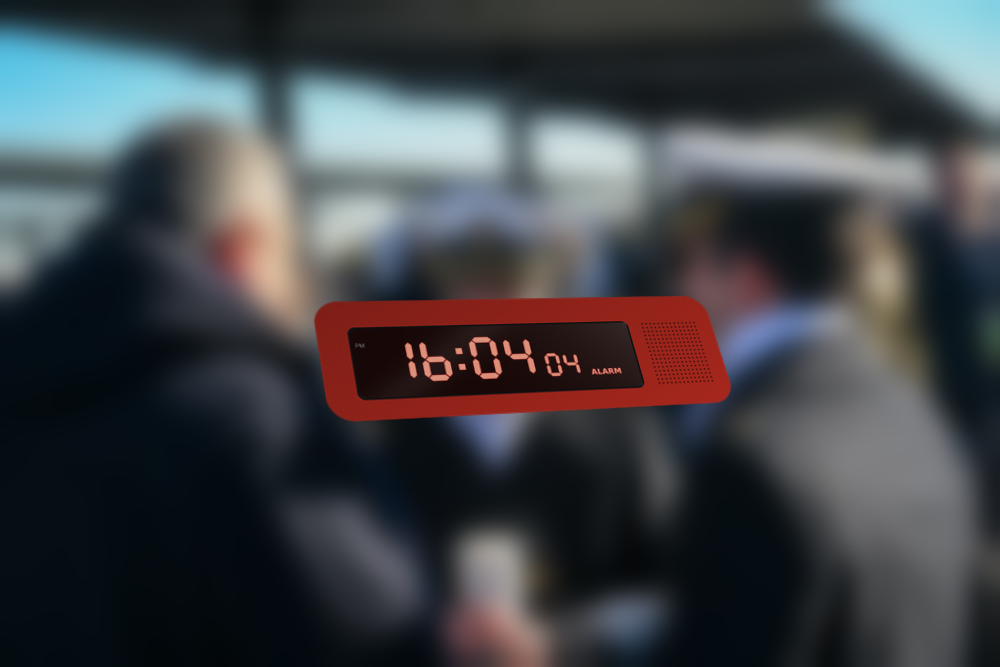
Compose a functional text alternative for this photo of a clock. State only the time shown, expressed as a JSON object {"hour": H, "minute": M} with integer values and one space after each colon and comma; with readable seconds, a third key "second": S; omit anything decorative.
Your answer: {"hour": 16, "minute": 4, "second": 4}
